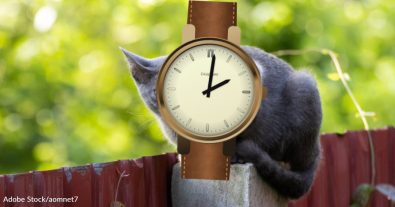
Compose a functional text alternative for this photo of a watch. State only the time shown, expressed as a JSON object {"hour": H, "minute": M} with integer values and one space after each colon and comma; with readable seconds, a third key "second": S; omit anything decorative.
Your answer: {"hour": 2, "minute": 1}
